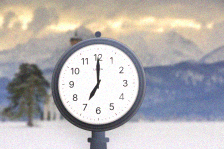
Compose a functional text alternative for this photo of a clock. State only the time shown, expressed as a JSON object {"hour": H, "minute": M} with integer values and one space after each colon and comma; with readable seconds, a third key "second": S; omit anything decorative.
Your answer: {"hour": 7, "minute": 0}
